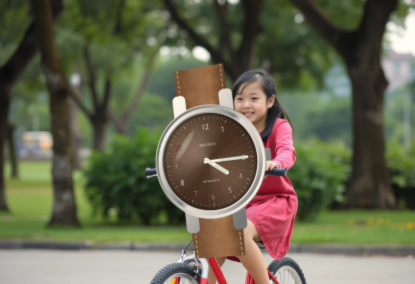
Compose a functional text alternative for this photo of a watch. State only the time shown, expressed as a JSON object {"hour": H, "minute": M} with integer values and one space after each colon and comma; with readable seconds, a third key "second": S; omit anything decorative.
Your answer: {"hour": 4, "minute": 15}
